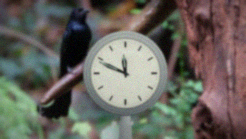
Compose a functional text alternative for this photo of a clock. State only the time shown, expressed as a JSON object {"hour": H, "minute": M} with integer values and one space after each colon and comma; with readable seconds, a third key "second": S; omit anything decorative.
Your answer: {"hour": 11, "minute": 49}
